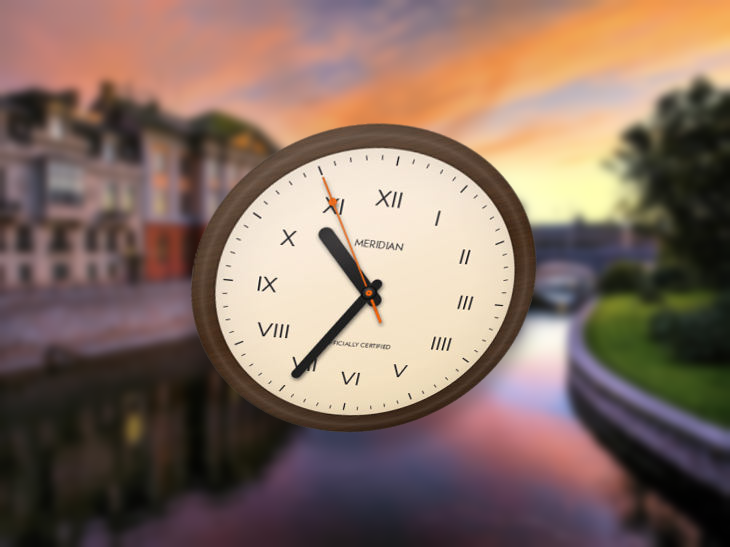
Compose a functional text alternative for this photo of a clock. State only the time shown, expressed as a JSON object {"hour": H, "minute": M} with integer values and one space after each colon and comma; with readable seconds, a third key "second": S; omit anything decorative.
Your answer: {"hour": 10, "minute": 34, "second": 55}
